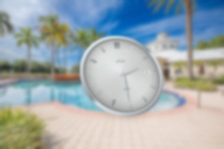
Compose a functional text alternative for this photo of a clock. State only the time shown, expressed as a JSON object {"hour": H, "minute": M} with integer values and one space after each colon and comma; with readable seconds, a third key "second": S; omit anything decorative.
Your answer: {"hour": 2, "minute": 30}
